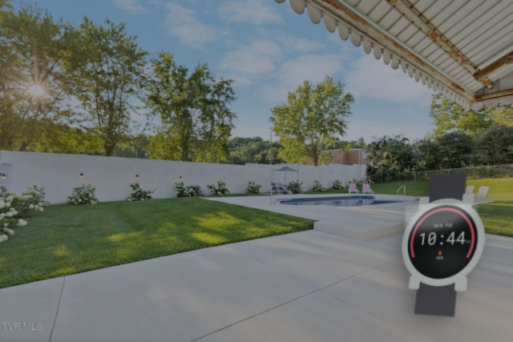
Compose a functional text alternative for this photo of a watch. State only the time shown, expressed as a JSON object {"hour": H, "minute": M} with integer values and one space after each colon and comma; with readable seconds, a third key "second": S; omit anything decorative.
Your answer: {"hour": 10, "minute": 44}
